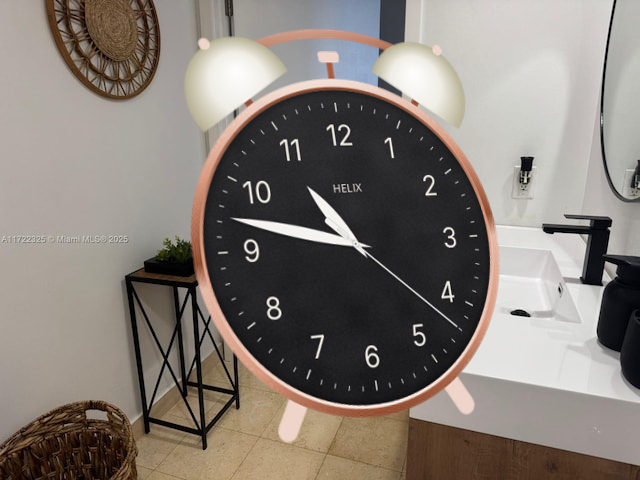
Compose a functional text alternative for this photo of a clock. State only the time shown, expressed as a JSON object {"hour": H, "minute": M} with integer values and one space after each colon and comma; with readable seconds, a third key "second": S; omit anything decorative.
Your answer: {"hour": 10, "minute": 47, "second": 22}
